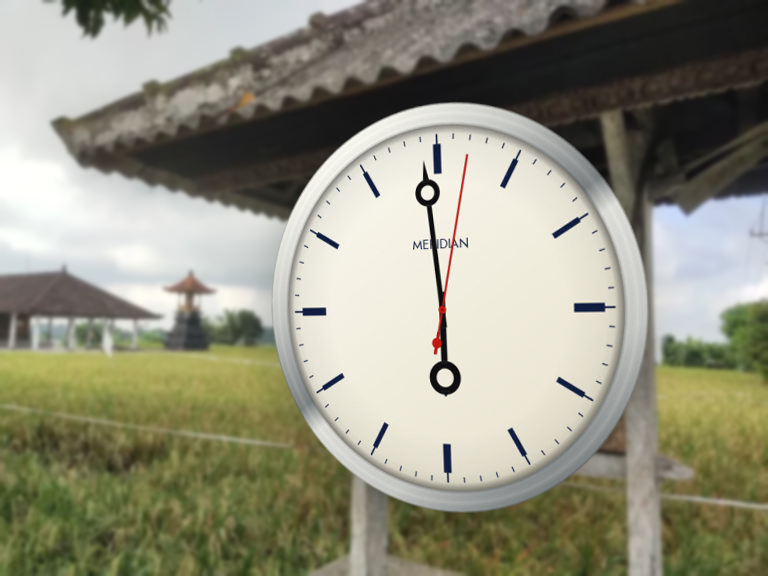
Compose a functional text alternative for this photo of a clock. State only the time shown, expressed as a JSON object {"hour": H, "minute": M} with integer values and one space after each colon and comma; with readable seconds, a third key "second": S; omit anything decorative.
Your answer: {"hour": 5, "minute": 59, "second": 2}
